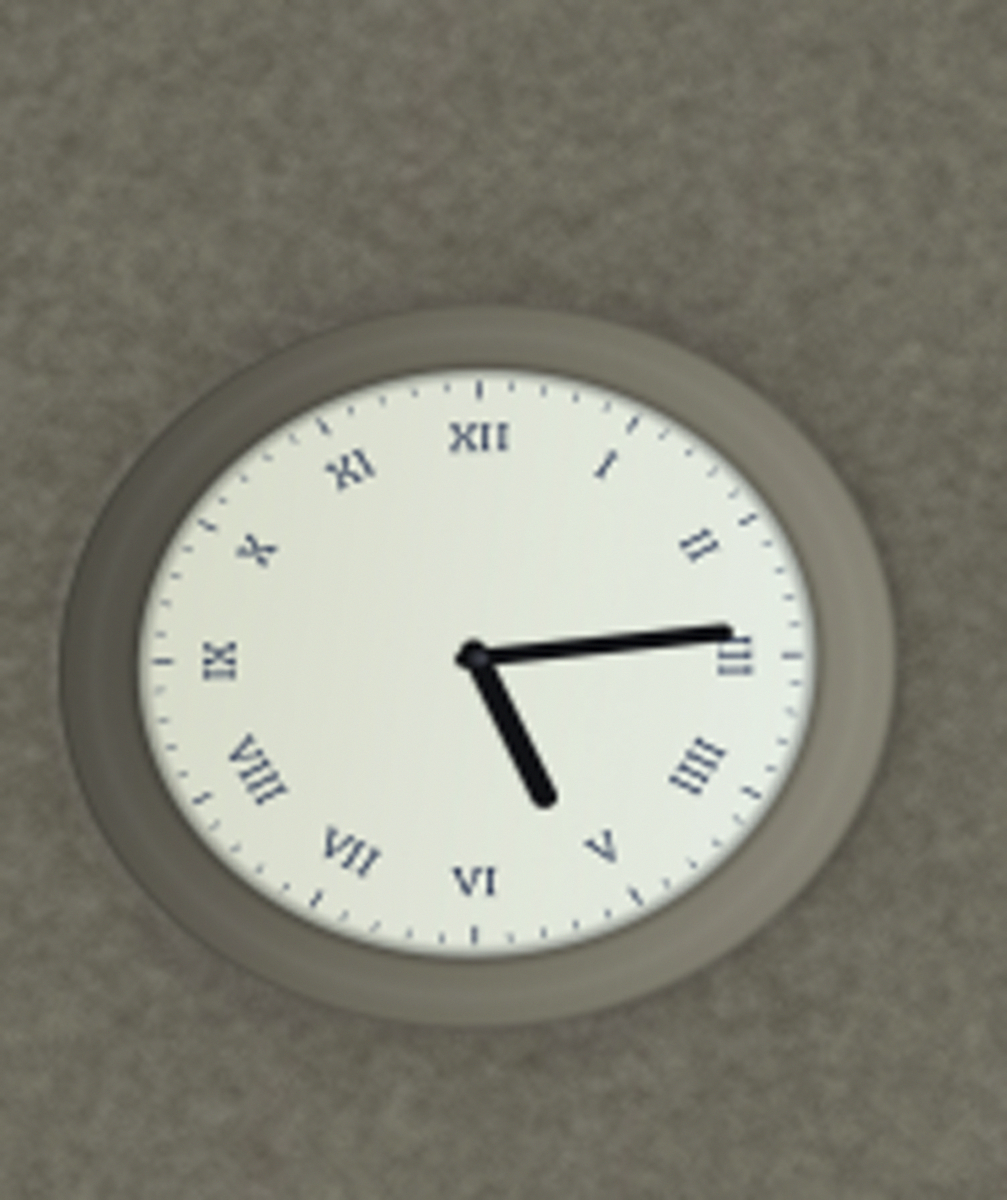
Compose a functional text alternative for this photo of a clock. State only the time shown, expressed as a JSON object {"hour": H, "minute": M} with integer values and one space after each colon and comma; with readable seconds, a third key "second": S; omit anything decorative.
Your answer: {"hour": 5, "minute": 14}
